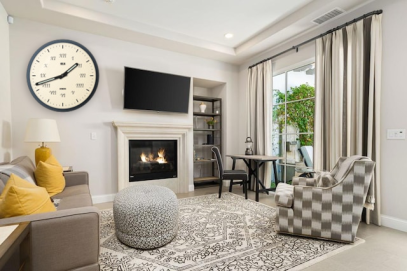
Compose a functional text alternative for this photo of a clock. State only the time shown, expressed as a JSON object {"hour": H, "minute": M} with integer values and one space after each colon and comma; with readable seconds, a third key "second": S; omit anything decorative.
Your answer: {"hour": 1, "minute": 42}
